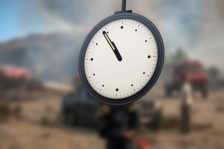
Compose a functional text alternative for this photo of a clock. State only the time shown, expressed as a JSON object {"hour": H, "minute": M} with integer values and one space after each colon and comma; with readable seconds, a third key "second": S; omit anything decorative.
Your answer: {"hour": 10, "minute": 54}
